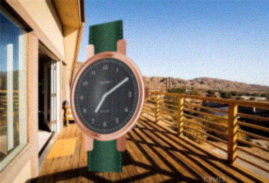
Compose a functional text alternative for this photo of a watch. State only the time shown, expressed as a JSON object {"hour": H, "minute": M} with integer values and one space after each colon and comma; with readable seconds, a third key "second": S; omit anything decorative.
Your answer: {"hour": 7, "minute": 10}
